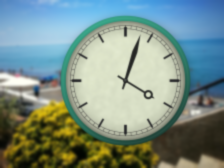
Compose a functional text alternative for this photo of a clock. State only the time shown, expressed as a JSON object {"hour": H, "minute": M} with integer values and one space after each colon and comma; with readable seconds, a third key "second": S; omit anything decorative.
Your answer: {"hour": 4, "minute": 3}
